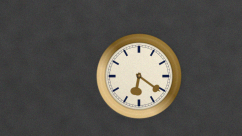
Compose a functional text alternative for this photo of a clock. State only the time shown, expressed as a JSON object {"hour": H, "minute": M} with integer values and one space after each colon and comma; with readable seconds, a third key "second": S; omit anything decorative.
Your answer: {"hour": 6, "minute": 21}
